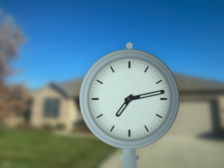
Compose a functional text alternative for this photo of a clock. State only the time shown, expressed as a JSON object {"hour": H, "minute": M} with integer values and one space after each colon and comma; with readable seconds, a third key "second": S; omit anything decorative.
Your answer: {"hour": 7, "minute": 13}
